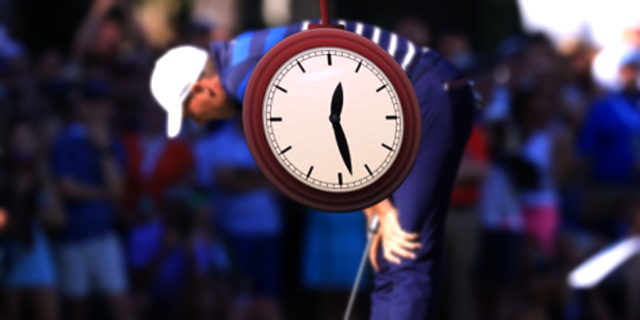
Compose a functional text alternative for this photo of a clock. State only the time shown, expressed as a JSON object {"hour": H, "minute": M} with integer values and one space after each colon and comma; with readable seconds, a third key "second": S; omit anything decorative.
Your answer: {"hour": 12, "minute": 28}
